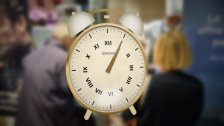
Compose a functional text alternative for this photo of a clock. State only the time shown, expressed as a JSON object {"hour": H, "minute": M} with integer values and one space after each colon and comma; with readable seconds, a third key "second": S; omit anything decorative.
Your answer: {"hour": 1, "minute": 5}
